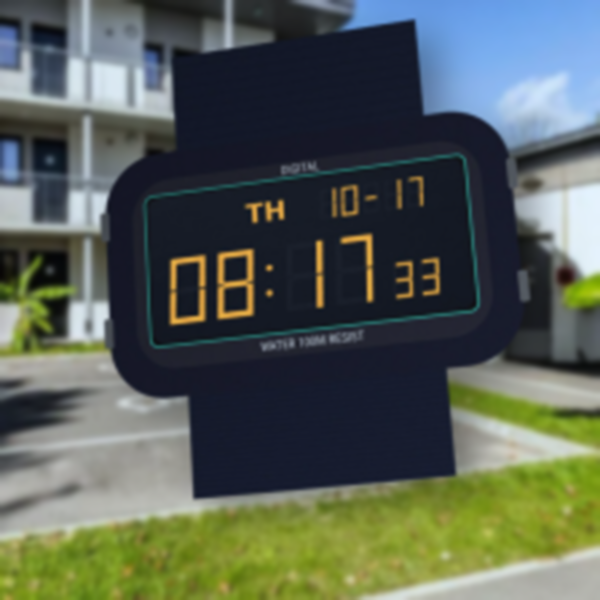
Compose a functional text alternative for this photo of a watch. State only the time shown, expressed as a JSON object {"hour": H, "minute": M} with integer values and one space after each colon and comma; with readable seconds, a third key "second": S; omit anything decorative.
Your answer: {"hour": 8, "minute": 17, "second": 33}
